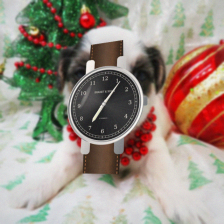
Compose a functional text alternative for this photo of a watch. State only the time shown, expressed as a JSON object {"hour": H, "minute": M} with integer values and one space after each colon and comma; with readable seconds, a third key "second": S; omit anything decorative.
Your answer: {"hour": 7, "minute": 6}
